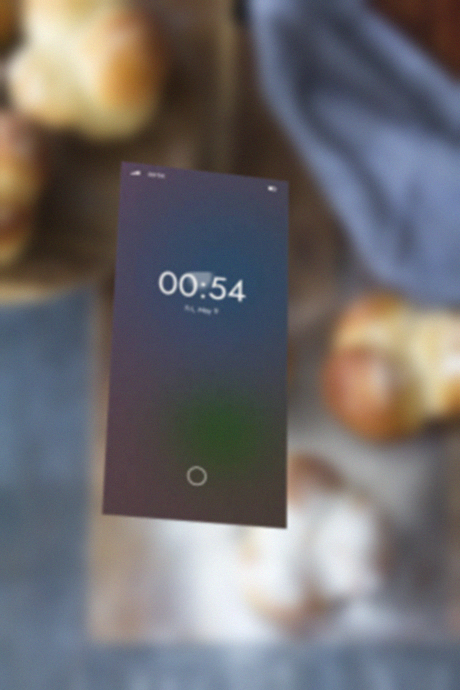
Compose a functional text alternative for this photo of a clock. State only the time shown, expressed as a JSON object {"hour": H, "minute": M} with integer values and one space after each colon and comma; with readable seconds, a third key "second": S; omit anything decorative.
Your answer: {"hour": 0, "minute": 54}
